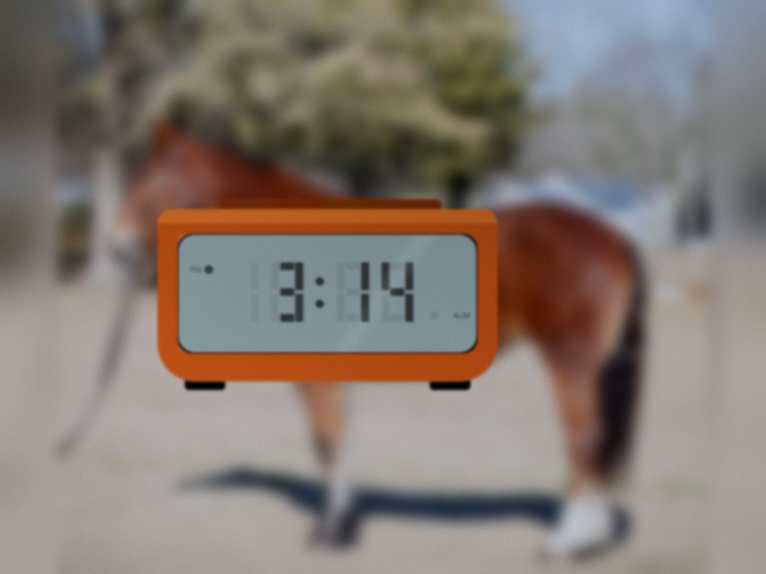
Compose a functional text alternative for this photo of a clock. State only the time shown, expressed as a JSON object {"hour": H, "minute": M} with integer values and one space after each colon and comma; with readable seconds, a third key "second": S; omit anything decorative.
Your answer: {"hour": 3, "minute": 14}
